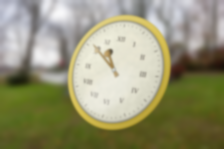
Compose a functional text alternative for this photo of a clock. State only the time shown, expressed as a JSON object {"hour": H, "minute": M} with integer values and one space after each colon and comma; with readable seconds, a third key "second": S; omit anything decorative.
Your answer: {"hour": 10, "minute": 51}
